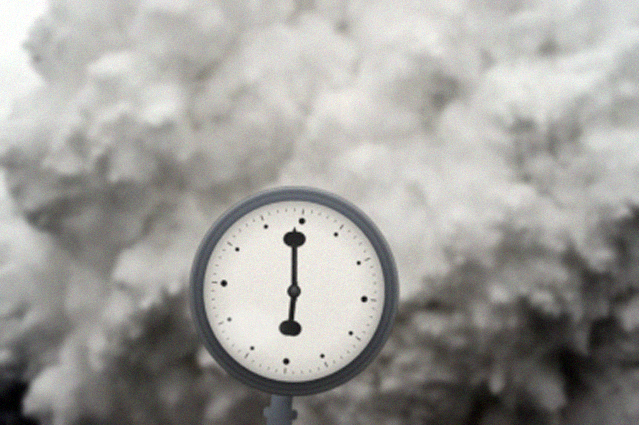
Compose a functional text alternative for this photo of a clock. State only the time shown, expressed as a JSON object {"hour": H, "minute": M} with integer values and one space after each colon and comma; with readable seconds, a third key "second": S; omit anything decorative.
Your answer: {"hour": 5, "minute": 59}
